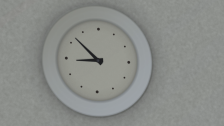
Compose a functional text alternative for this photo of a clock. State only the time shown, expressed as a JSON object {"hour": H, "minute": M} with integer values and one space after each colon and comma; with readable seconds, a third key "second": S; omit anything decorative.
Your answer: {"hour": 8, "minute": 52}
